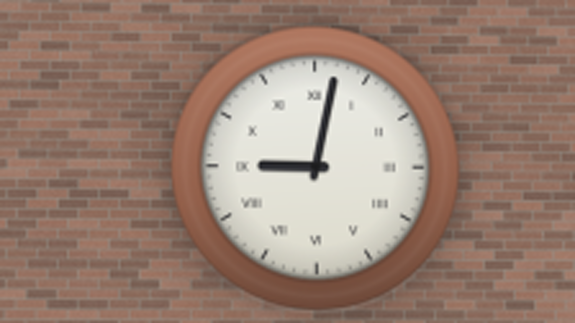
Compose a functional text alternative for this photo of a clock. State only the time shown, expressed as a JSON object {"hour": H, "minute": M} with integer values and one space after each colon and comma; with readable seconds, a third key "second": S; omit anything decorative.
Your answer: {"hour": 9, "minute": 2}
